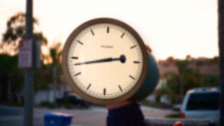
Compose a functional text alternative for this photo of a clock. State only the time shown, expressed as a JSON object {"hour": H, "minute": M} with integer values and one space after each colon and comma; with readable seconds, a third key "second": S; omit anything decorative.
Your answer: {"hour": 2, "minute": 43}
